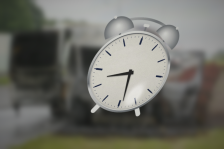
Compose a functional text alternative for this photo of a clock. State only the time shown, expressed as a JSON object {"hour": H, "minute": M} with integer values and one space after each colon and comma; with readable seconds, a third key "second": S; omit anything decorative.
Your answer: {"hour": 8, "minute": 29}
